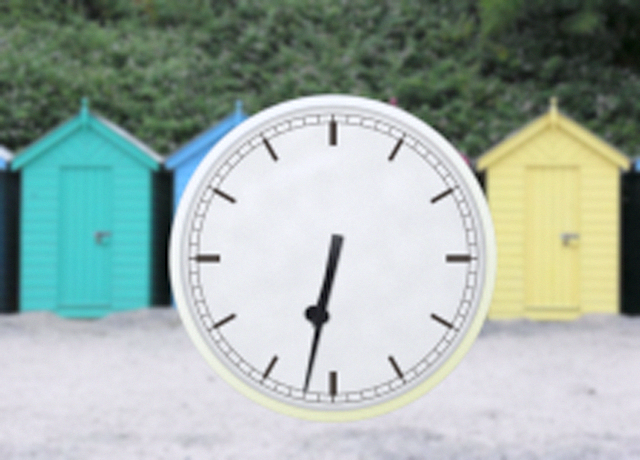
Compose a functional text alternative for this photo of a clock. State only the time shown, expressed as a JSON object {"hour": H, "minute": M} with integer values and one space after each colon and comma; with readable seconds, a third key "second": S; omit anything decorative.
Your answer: {"hour": 6, "minute": 32}
